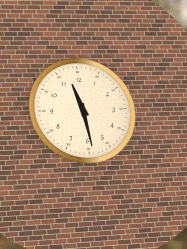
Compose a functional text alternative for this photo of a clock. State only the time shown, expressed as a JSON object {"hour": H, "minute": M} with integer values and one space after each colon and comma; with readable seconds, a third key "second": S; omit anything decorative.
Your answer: {"hour": 11, "minute": 29}
